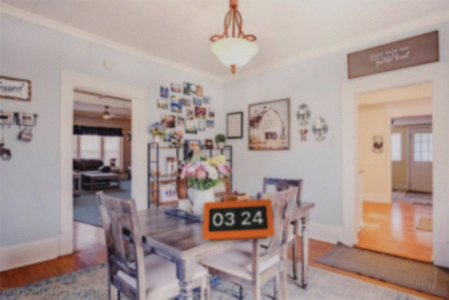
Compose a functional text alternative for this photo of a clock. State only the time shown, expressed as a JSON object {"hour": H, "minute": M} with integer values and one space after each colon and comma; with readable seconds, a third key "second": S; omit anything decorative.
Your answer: {"hour": 3, "minute": 24}
